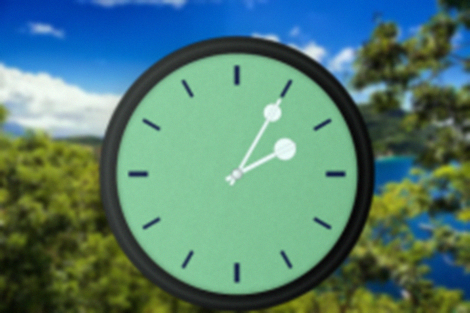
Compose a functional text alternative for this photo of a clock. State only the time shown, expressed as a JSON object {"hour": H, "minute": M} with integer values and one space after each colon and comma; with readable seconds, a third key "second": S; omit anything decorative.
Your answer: {"hour": 2, "minute": 5}
